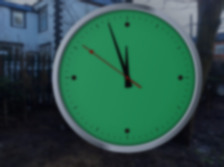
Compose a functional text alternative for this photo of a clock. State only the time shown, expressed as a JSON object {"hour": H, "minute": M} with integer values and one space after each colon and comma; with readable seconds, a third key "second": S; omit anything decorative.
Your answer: {"hour": 11, "minute": 56, "second": 51}
